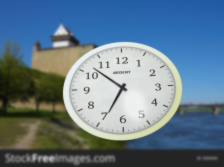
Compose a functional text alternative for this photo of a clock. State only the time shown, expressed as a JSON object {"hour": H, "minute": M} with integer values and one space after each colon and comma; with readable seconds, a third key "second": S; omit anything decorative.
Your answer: {"hour": 6, "minute": 52}
